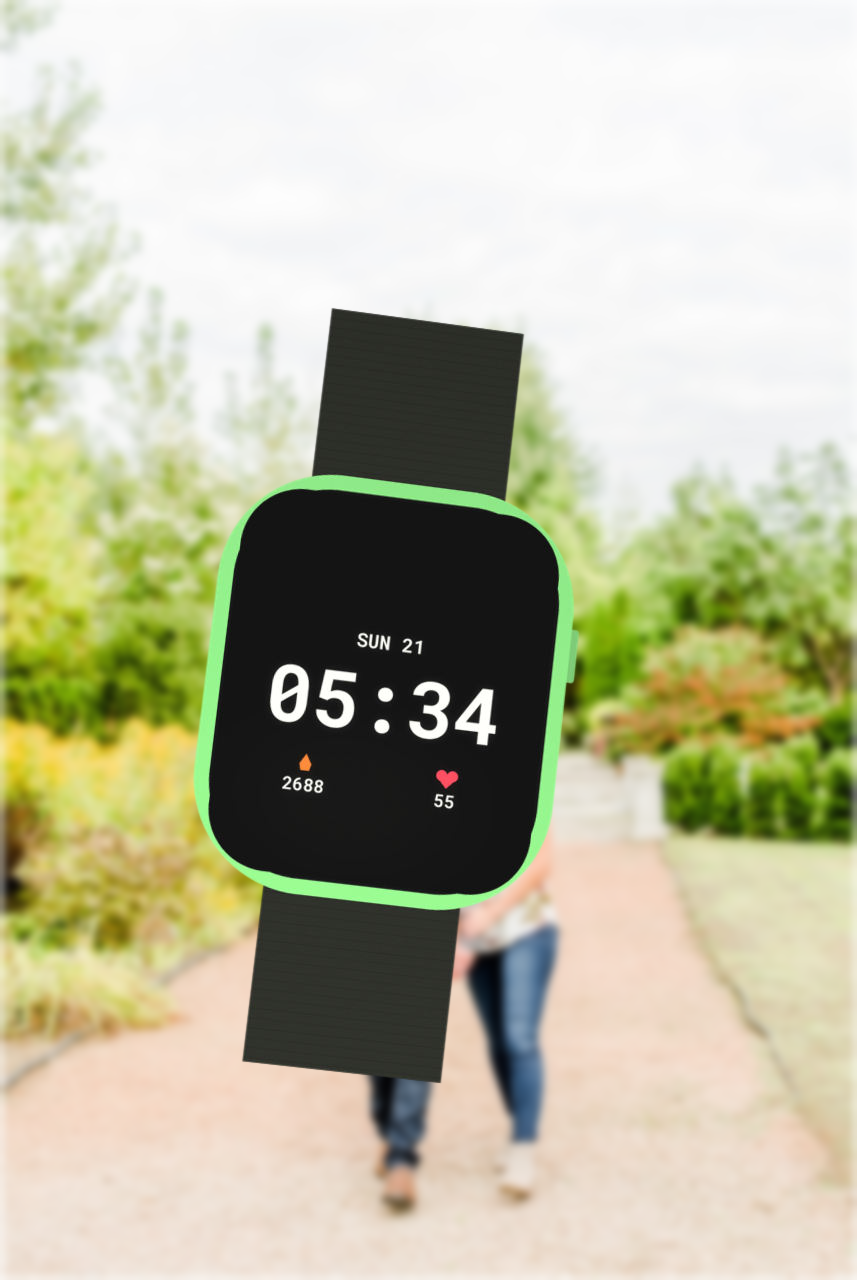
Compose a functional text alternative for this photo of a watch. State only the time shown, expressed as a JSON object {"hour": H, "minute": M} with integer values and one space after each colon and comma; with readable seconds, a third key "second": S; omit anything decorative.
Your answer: {"hour": 5, "minute": 34}
